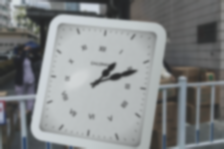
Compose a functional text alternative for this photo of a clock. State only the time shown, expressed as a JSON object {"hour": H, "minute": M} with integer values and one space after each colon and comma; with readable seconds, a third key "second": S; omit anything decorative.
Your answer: {"hour": 1, "minute": 11}
